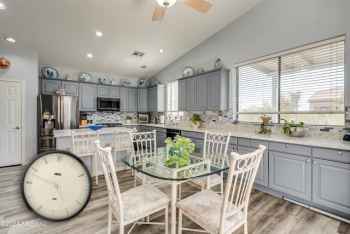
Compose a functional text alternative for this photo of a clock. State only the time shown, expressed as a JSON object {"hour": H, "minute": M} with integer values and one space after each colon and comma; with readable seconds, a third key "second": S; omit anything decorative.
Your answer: {"hour": 4, "minute": 48}
